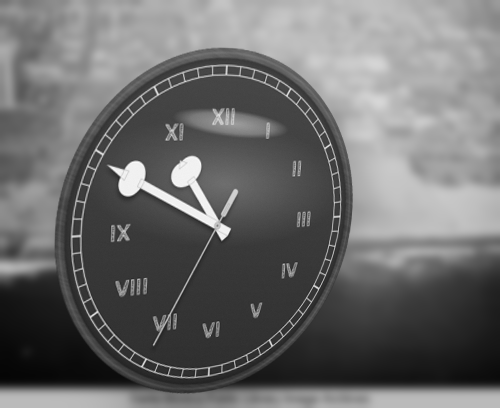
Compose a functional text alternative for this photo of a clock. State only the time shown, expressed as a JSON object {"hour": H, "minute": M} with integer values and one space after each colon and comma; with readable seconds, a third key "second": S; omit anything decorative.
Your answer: {"hour": 10, "minute": 49, "second": 35}
